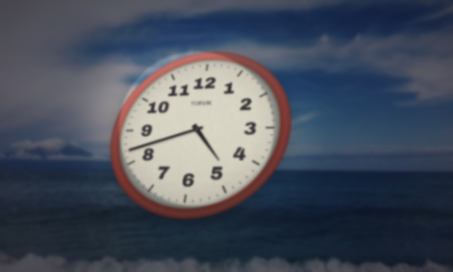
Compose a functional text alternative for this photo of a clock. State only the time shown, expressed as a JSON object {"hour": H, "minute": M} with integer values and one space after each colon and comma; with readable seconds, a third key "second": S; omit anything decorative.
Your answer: {"hour": 4, "minute": 42}
